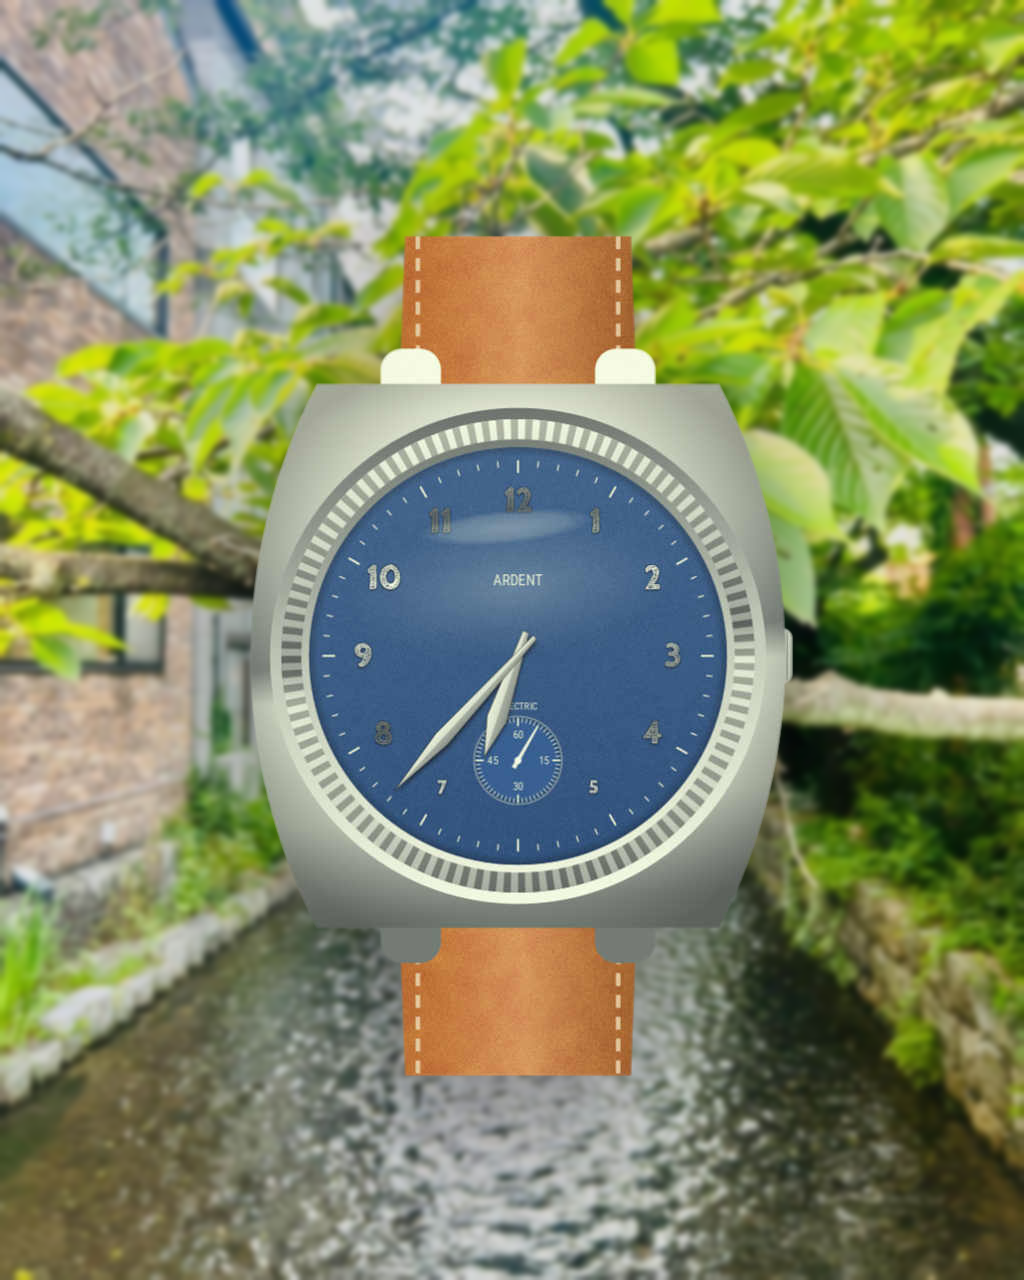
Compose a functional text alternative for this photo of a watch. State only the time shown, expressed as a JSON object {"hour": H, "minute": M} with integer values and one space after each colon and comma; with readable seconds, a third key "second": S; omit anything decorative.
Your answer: {"hour": 6, "minute": 37, "second": 5}
